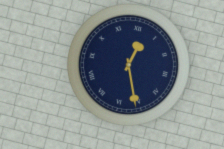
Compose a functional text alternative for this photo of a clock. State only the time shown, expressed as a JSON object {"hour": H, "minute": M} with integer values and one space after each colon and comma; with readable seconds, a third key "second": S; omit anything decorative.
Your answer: {"hour": 12, "minute": 26}
